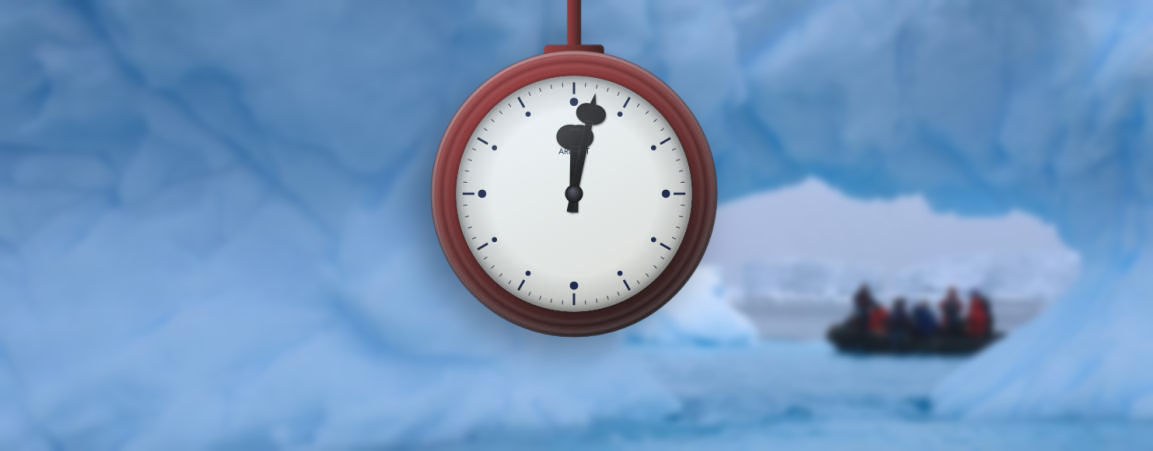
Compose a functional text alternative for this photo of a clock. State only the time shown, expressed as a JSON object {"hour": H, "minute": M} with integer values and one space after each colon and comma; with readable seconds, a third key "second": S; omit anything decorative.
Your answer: {"hour": 12, "minute": 2}
